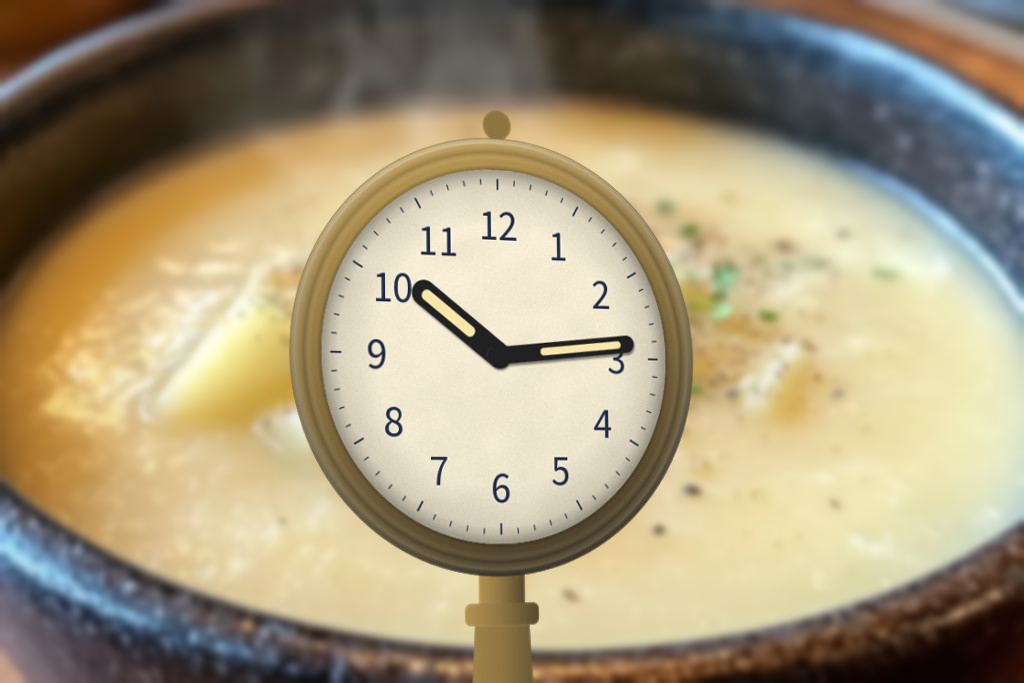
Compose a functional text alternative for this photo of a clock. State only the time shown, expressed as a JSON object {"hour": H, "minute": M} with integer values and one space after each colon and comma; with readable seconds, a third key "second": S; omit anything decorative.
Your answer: {"hour": 10, "minute": 14}
